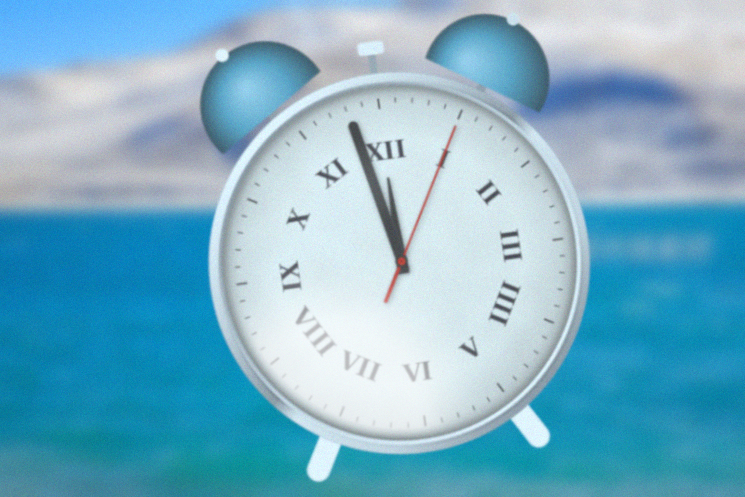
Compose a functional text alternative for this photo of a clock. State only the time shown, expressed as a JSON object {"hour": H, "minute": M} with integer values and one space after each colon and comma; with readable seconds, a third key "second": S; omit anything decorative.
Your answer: {"hour": 11, "minute": 58, "second": 5}
